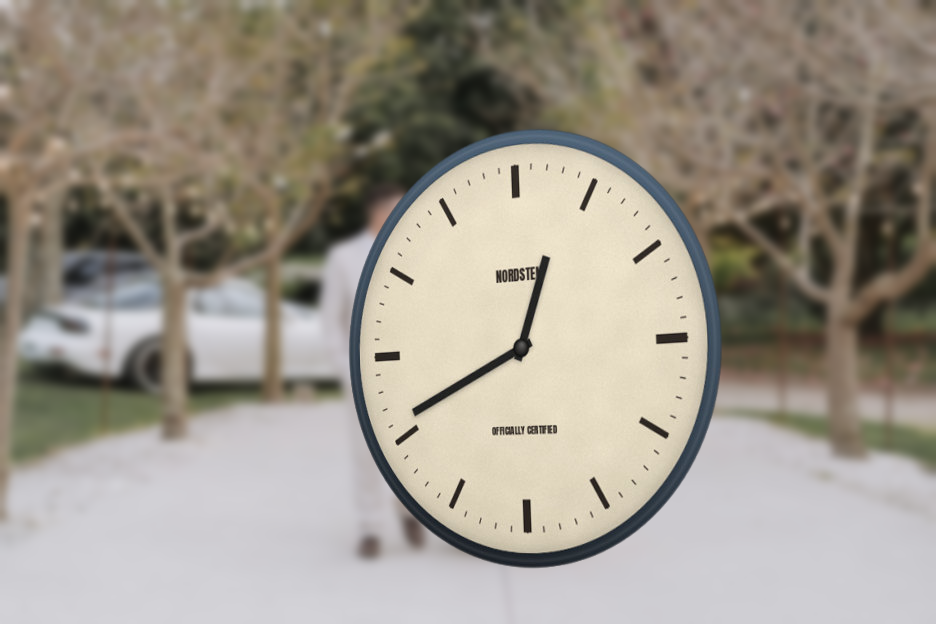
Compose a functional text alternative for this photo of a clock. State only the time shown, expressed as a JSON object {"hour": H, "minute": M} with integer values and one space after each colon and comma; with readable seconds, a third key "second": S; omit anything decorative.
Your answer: {"hour": 12, "minute": 41}
